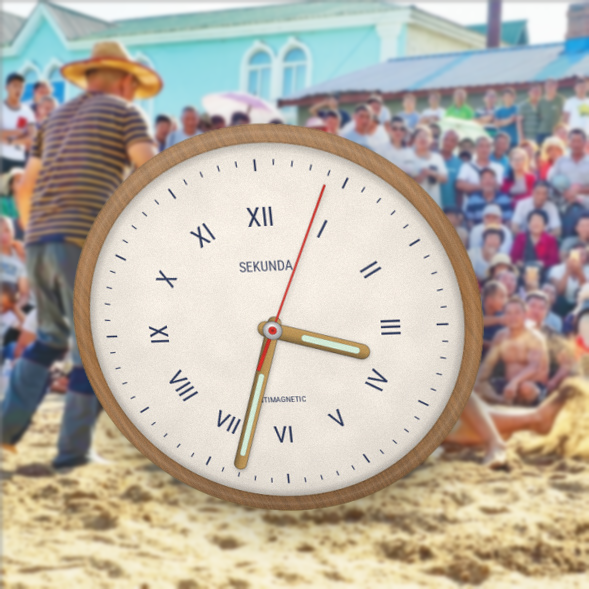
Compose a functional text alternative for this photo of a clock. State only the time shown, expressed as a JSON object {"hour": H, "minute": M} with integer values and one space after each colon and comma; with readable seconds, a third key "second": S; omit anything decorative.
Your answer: {"hour": 3, "minute": 33, "second": 4}
